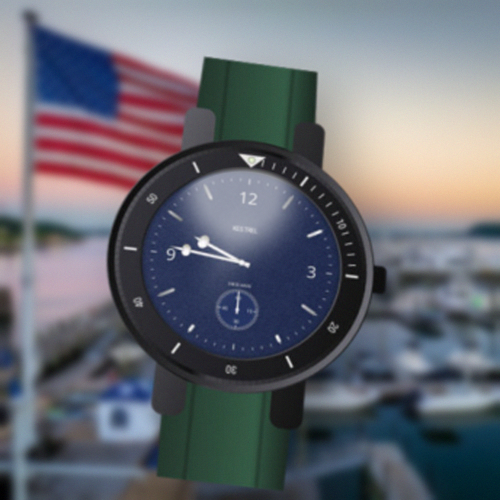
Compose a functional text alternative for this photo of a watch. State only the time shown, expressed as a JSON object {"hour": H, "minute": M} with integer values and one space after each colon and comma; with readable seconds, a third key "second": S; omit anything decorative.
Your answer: {"hour": 9, "minute": 46}
